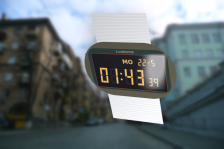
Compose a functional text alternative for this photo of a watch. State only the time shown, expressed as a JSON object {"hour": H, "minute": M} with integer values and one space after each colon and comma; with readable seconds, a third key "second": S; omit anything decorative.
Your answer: {"hour": 1, "minute": 43, "second": 39}
